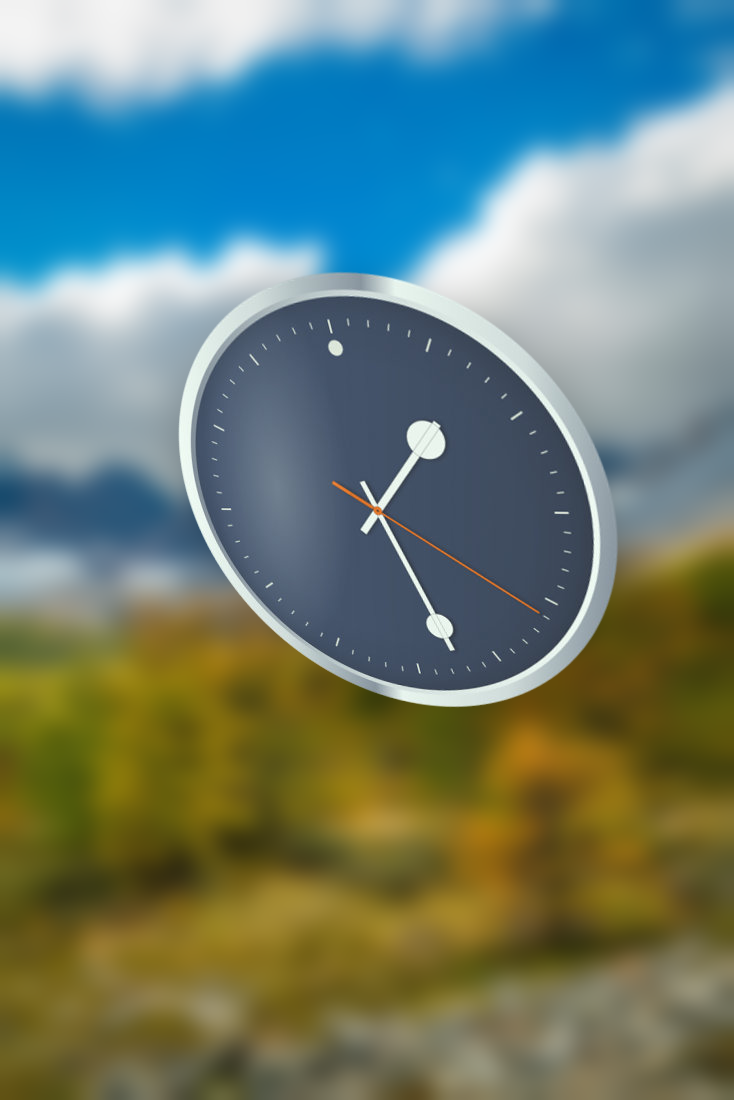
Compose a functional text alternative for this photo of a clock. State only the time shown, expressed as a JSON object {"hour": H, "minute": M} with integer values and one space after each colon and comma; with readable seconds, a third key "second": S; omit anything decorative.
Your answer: {"hour": 1, "minute": 27, "second": 21}
